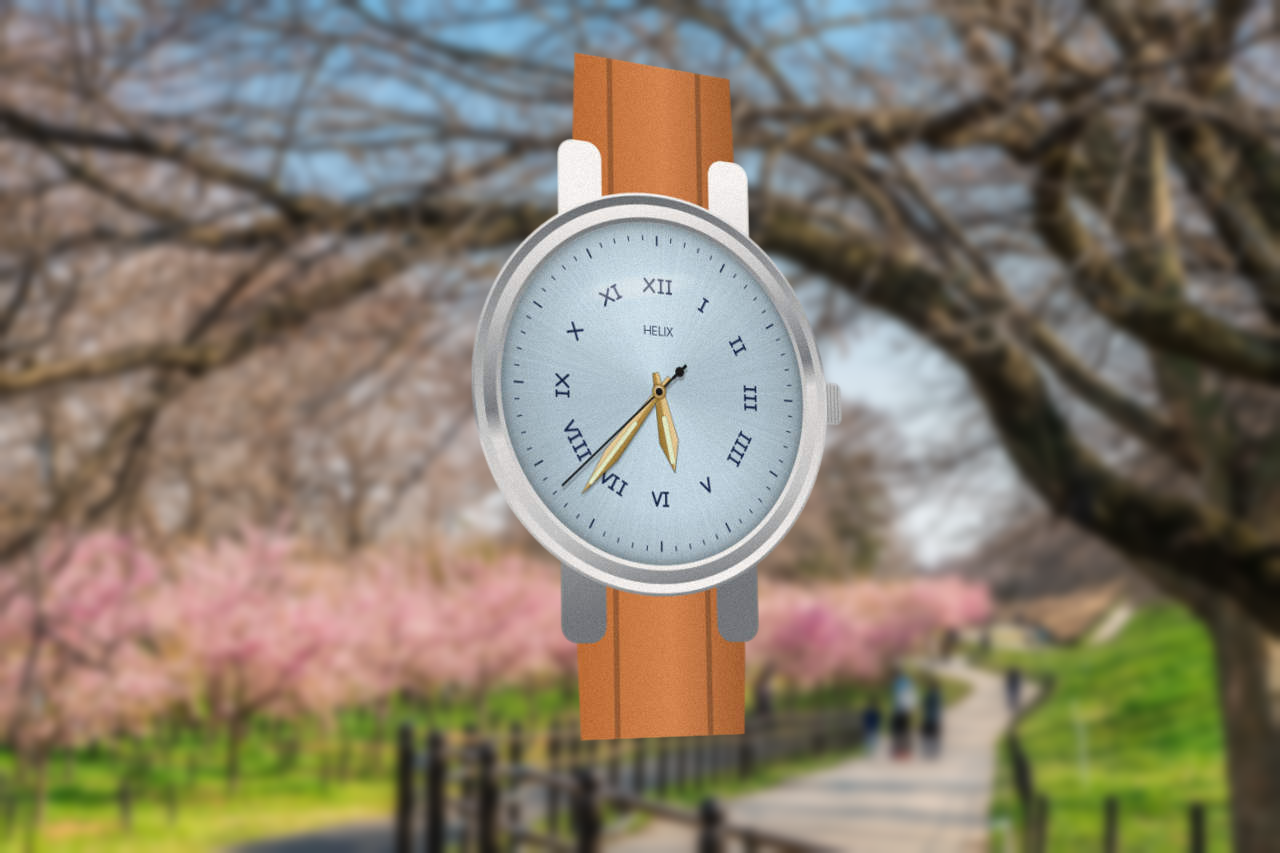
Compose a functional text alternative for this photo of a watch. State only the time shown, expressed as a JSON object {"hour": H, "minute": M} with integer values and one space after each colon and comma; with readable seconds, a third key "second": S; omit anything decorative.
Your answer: {"hour": 5, "minute": 36, "second": 38}
